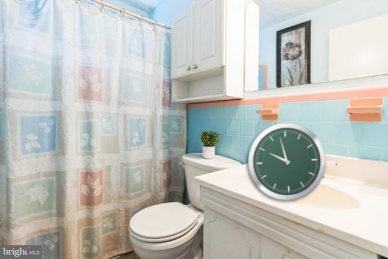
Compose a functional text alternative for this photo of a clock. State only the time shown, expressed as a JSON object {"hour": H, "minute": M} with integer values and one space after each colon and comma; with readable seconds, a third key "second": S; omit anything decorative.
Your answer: {"hour": 9, "minute": 58}
